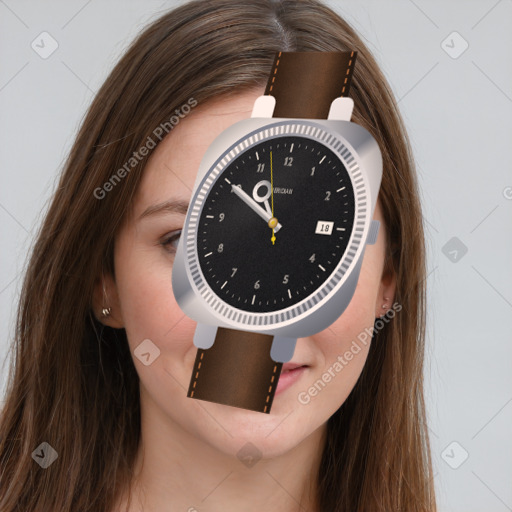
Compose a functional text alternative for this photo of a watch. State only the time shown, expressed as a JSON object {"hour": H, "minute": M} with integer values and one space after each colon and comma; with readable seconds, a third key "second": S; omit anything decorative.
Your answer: {"hour": 10, "minute": 49, "second": 57}
